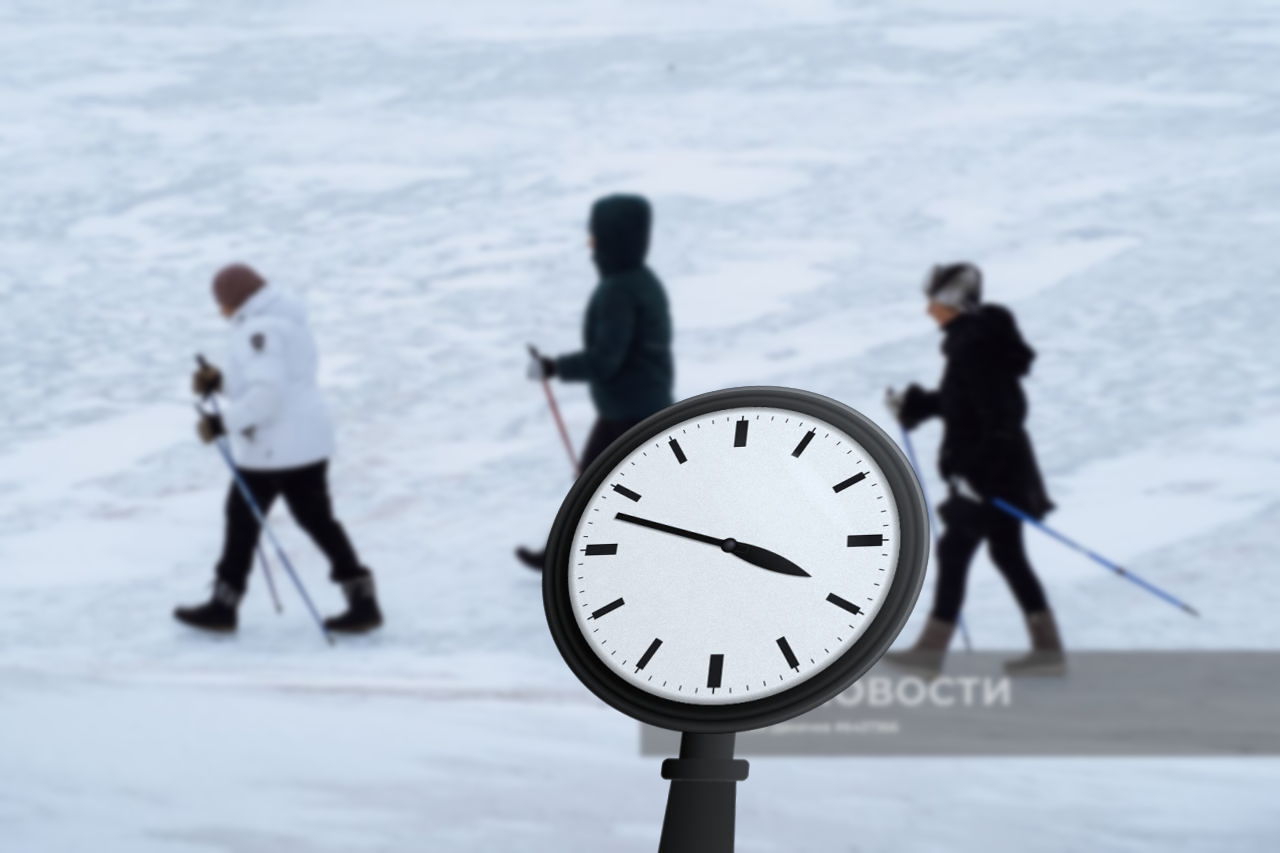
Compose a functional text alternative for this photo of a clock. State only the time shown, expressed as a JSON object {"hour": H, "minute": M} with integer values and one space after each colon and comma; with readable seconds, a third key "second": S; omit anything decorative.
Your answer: {"hour": 3, "minute": 48}
